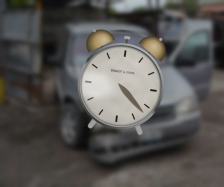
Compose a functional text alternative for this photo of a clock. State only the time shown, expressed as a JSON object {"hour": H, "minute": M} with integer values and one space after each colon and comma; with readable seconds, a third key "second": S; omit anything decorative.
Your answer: {"hour": 4, "minute": 22}
